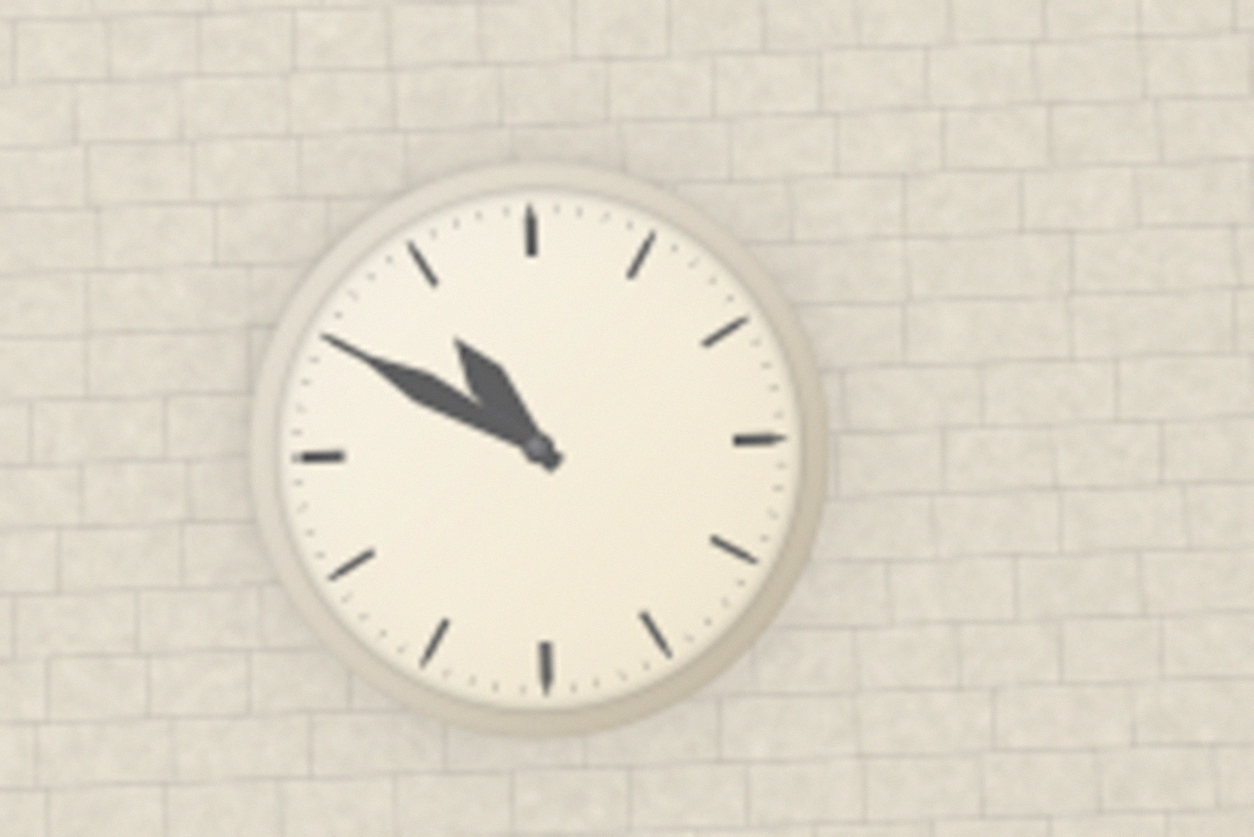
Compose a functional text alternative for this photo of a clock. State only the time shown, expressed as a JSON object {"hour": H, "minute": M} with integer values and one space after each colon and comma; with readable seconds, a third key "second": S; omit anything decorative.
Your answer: {"hour": 10, "minute": 50}
